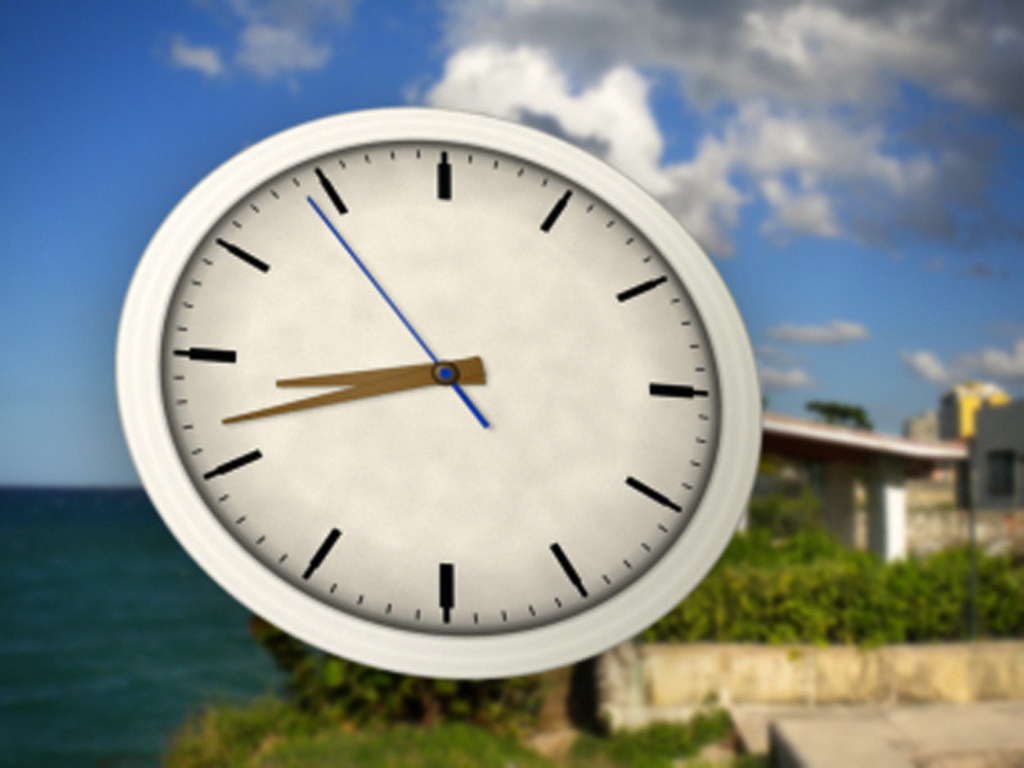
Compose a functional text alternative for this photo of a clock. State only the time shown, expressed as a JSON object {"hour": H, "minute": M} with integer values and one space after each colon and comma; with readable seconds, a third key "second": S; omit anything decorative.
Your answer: {"hour": 8, "minute": 41, "second": 54}
